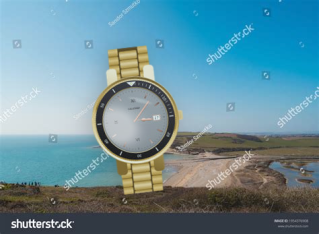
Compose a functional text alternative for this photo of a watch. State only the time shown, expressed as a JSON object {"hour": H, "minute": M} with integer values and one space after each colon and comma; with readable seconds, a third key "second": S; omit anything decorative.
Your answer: {"hour": 3, "minute": 7}
